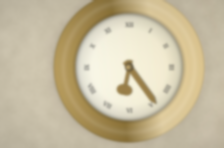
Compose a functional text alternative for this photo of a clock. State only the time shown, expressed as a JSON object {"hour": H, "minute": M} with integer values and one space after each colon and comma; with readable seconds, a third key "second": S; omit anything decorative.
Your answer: {"hour": 6, "minute": 24}
